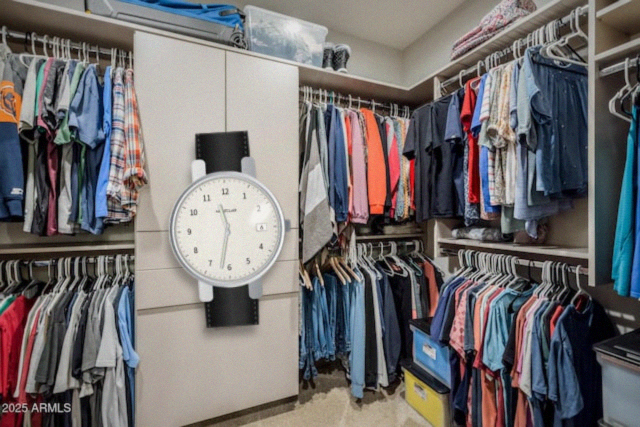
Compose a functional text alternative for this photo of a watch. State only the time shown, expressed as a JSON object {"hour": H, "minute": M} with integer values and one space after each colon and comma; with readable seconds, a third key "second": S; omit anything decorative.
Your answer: {"hour": 11, "minute": 32}
